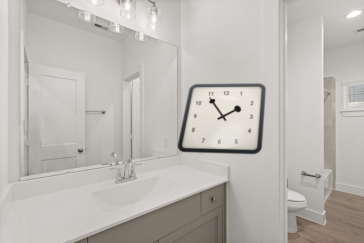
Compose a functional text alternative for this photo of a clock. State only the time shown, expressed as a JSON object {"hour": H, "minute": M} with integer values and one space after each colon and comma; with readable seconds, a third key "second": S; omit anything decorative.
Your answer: {"hour": 1, "minute": 54}
